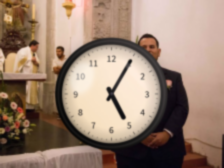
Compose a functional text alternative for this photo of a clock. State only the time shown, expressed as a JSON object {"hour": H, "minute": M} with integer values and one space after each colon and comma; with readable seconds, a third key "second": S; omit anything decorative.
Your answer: {"hour": 5, "minute": 5}
